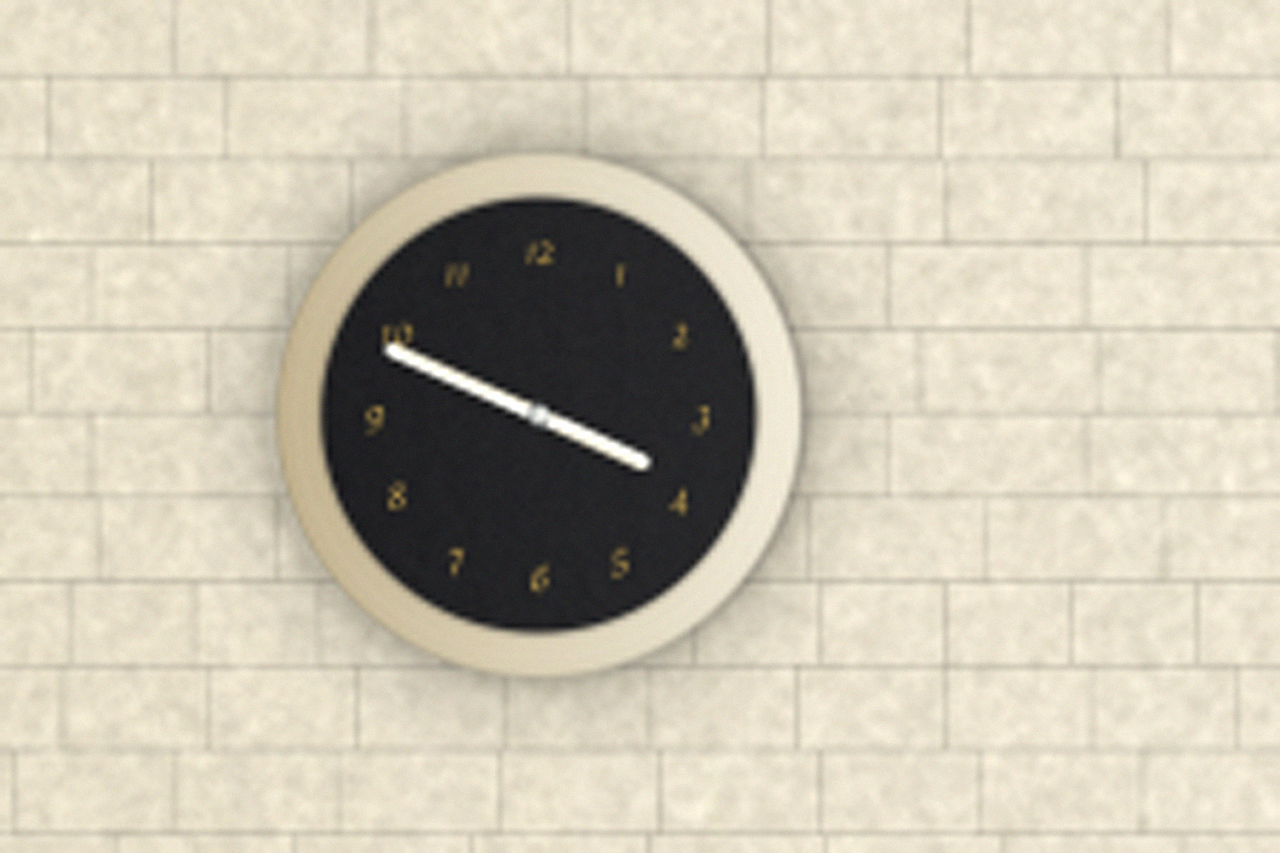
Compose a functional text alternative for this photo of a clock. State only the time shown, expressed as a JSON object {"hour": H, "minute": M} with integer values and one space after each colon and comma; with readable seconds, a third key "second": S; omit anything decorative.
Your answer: {"hour": 3, "minute": 49}
